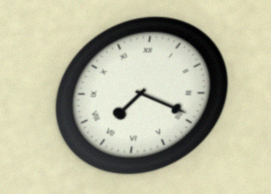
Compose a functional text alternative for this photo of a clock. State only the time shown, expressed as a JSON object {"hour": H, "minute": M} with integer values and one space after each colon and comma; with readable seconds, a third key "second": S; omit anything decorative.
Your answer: {"hour": 7, "minute": 19}
